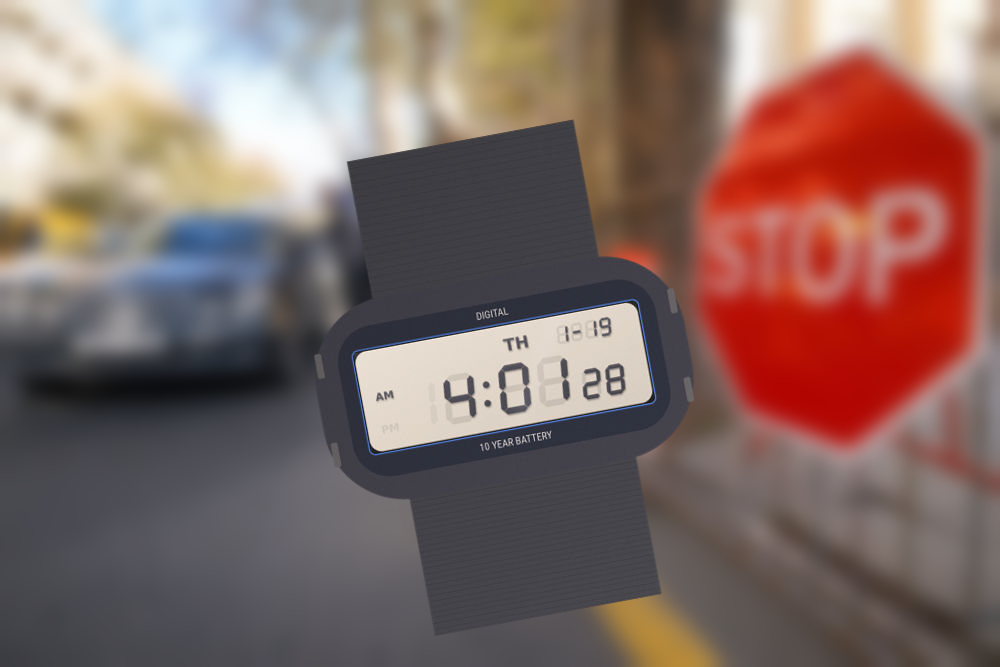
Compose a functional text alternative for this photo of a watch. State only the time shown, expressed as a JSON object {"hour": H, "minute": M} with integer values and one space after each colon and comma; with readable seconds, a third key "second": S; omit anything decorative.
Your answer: {"hour": 4, "minute": 1, "second": 28}
